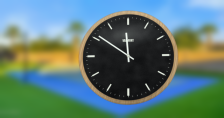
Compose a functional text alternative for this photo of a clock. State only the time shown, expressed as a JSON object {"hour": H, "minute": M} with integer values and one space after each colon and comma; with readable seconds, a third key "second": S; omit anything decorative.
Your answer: {"hour": 11, "minute": 51}
